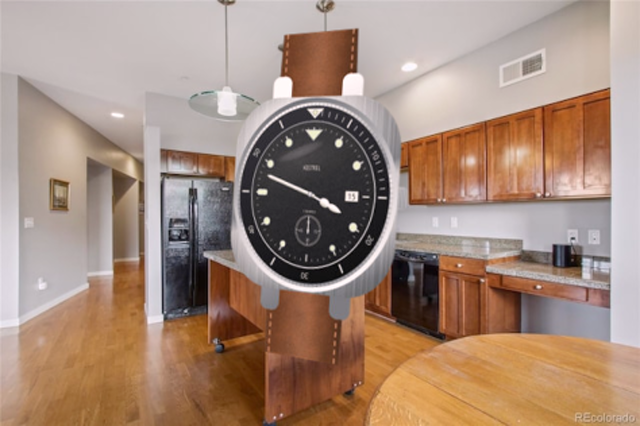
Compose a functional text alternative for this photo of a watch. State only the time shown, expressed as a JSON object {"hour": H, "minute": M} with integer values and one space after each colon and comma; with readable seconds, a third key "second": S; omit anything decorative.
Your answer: {"hour": 3, "minute": 48}
